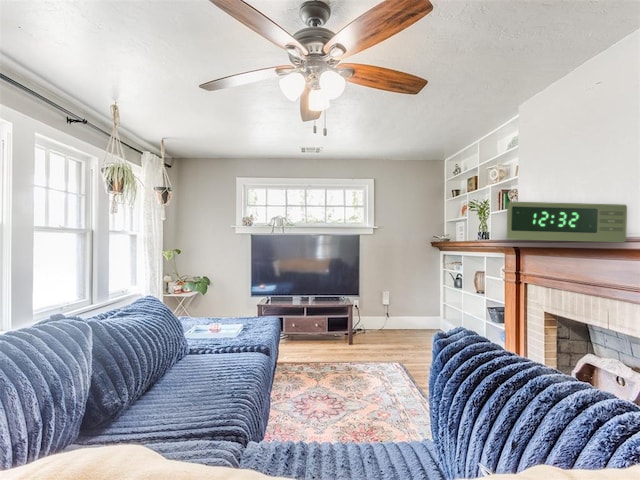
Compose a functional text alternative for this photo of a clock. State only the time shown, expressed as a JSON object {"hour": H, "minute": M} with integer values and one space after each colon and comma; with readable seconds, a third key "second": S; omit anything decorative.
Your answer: {"hour": 12, "minute": 32}
